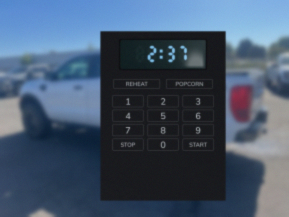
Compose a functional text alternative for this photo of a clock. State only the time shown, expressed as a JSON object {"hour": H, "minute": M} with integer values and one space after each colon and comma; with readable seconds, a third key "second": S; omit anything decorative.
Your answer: {"hour": 2, "minute": 37}
